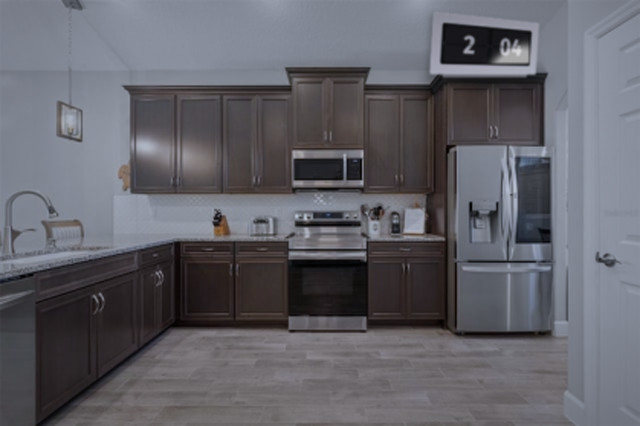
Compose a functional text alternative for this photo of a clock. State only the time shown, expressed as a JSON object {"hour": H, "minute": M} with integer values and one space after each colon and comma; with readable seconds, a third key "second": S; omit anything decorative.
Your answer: {"hour": 2, "minute": 4}
